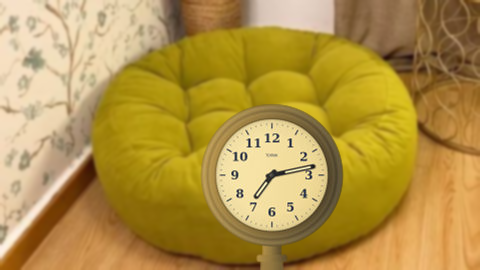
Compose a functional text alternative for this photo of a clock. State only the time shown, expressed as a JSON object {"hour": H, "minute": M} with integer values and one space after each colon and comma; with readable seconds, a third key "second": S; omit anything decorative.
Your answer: {"hour": 7, "minute": 13}
